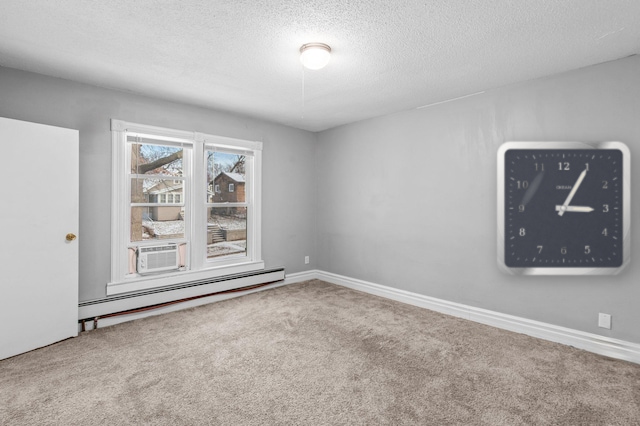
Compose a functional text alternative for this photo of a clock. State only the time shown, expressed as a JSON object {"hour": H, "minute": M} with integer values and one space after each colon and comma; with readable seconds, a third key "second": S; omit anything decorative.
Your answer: {"hour": 3, "minute": 5}
